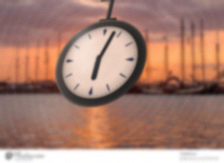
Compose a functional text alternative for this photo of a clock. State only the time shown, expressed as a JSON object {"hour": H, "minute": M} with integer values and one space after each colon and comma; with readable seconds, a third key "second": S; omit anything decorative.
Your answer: {"hour": 6, "minute": 3}
